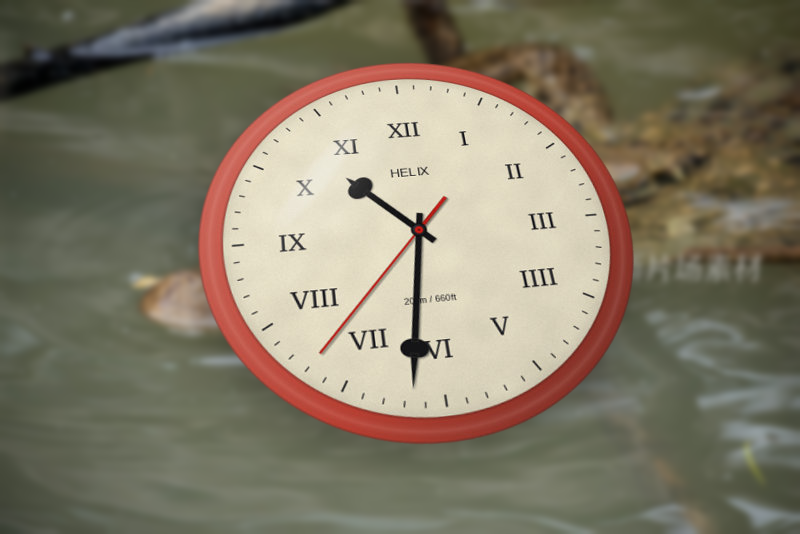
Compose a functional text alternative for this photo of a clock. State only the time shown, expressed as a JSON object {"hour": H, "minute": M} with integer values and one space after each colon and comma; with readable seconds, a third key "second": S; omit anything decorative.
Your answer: {"hour": 10, "minute": 31, "second": 37}
